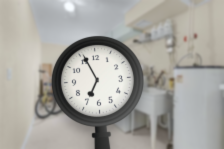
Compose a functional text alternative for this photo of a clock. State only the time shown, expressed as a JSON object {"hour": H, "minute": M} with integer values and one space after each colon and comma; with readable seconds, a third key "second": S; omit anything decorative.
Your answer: {"hour": 6, "minute": 56}
